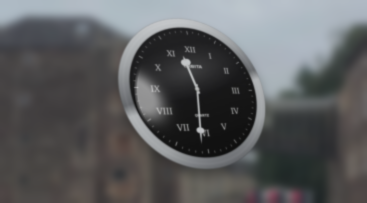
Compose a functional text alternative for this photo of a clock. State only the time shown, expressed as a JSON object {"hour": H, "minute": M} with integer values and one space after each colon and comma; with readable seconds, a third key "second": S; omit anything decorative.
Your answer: {"hour": 11, "minute": 31}
